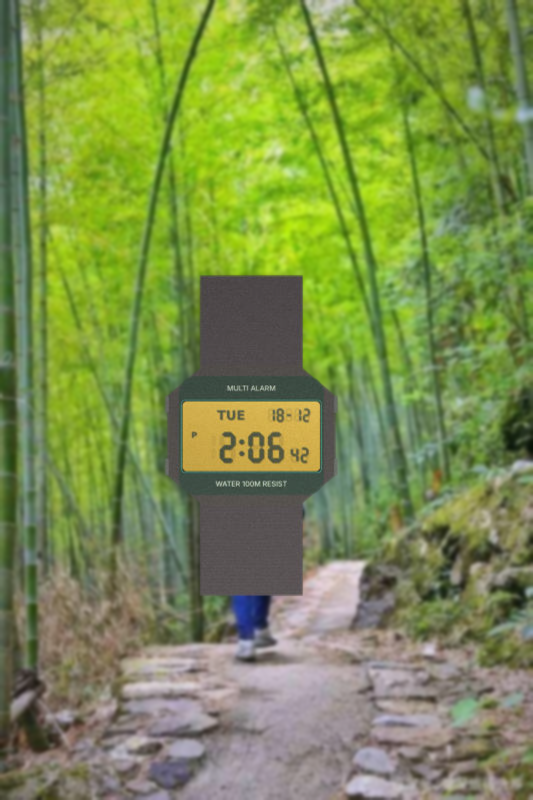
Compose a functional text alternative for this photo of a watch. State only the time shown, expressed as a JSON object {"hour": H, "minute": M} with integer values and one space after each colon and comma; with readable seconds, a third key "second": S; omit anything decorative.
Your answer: {"hour": 2, "minute": 6, "second": 42}
